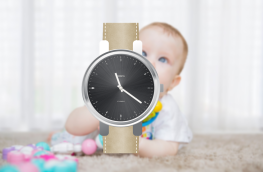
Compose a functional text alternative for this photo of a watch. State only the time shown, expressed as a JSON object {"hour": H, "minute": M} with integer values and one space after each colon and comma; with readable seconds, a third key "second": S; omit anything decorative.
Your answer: {"hour": 11, "minute": 21}
